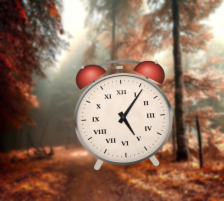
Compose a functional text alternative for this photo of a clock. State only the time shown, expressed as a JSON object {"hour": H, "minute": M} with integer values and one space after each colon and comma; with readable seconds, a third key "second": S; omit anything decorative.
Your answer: {"hour": 5, "minute": 6}
